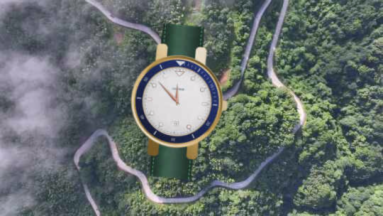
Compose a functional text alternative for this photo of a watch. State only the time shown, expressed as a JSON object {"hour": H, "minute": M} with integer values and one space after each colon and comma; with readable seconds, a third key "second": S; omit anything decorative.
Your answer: {"hour": 11, "minute": 52}
